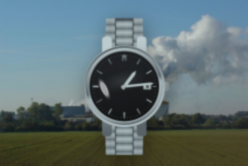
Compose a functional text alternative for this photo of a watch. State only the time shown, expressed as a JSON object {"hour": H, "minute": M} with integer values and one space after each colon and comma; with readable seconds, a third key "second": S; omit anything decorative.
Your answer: {"hour": 1, "minute": 14}
